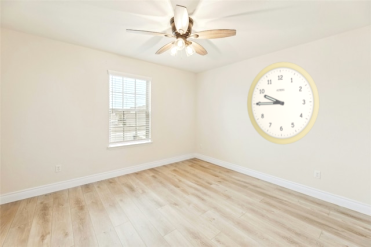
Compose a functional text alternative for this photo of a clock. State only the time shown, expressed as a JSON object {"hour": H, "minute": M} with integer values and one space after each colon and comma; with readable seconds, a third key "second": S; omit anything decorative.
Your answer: {"hour": 9, "minute": 45}
